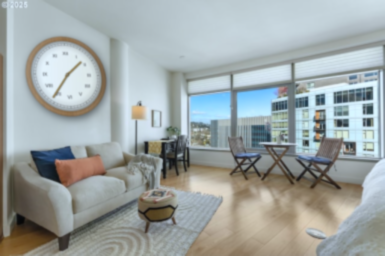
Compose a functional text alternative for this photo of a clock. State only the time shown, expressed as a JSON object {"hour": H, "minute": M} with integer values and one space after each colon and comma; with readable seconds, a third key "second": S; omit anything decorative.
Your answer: {"hour": 1, "minute": 36}
